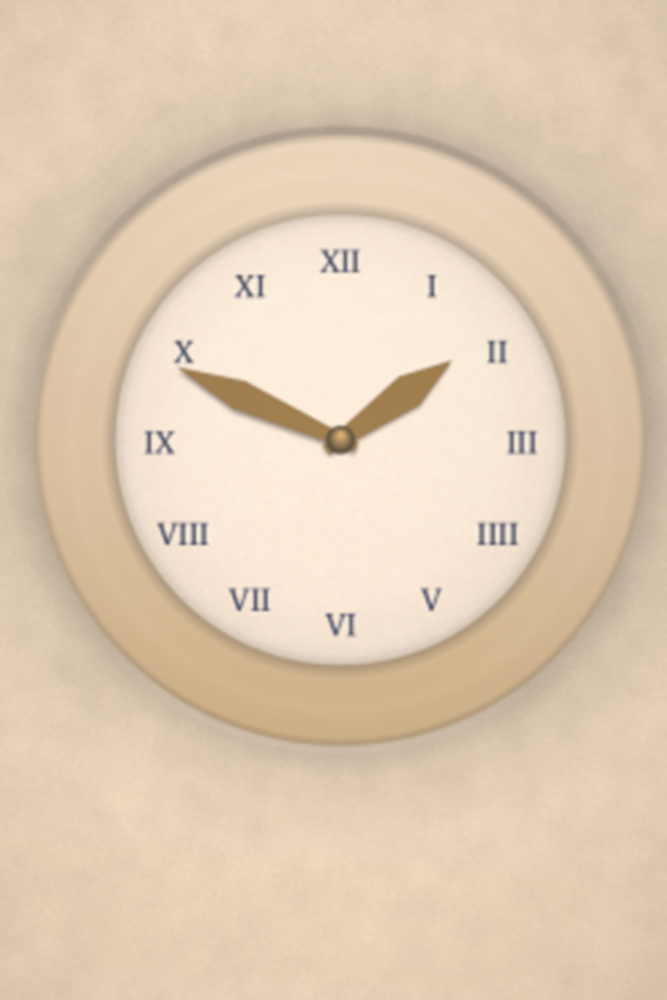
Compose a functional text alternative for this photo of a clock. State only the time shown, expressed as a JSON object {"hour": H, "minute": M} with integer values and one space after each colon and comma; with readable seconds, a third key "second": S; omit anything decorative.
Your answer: {"hour": 1, "minute": 49}
